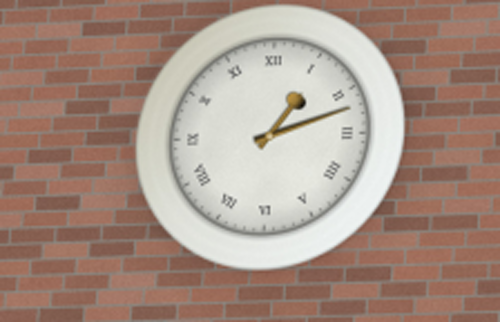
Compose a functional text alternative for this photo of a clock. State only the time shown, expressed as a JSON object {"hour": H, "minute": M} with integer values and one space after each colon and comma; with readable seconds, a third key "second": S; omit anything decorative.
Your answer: {"hour": 1, "minute": 12}
